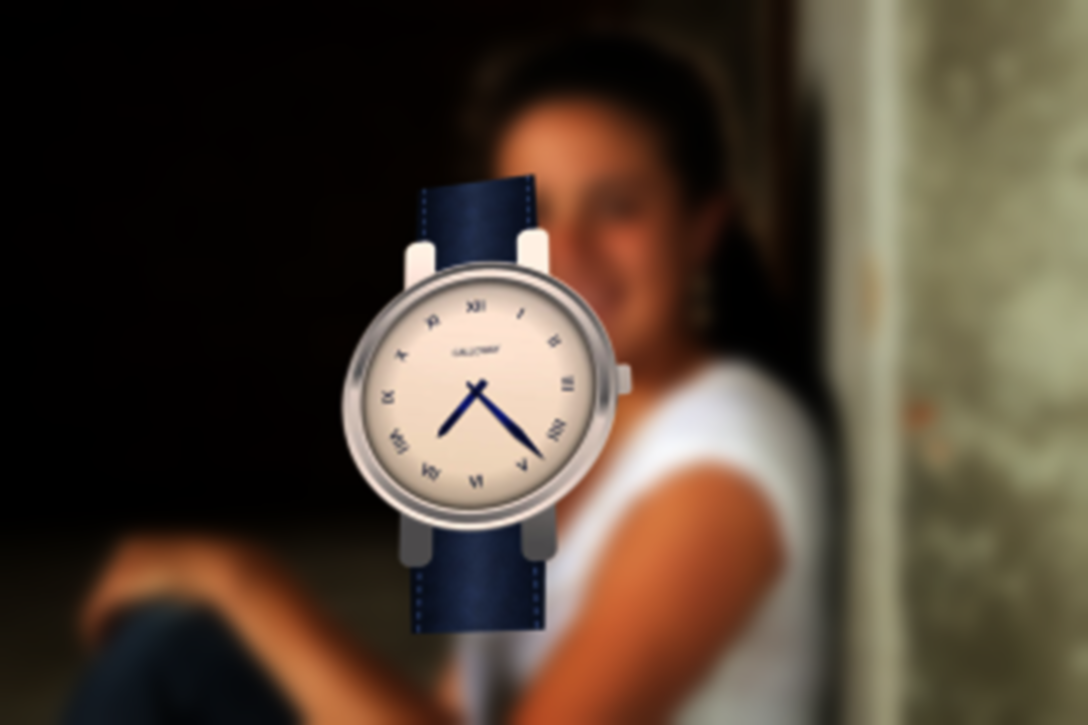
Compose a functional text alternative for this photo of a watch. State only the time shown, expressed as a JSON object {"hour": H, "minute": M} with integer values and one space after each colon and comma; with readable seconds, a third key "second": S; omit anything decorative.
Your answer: {"hour": 7, "minute": 23}
